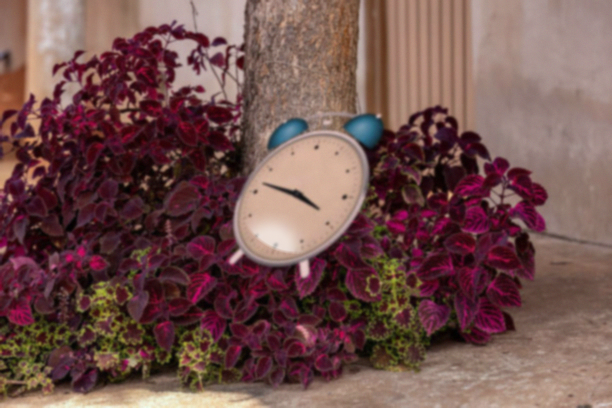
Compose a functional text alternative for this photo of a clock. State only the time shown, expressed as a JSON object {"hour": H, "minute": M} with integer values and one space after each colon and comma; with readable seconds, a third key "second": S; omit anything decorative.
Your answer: {"hour": 3, "minute": 47}
